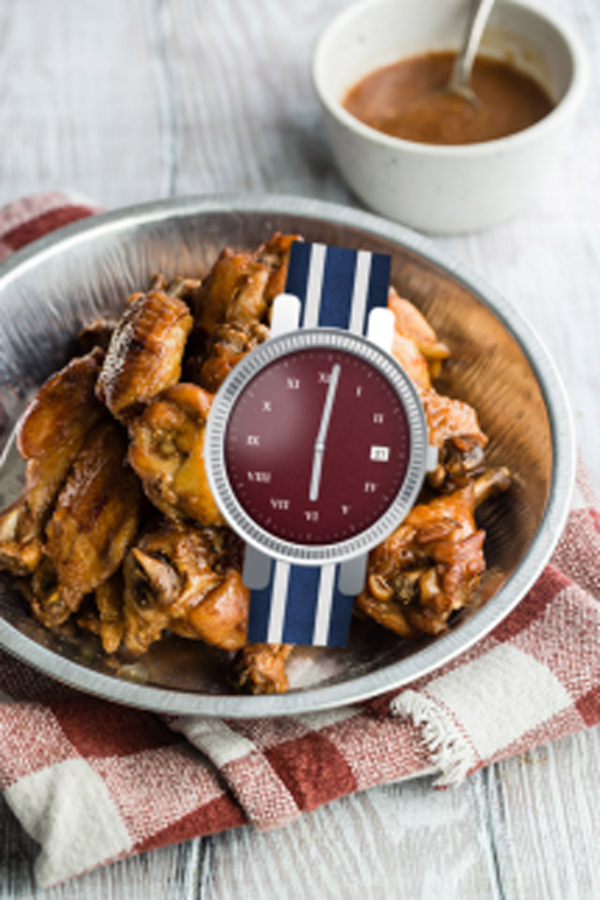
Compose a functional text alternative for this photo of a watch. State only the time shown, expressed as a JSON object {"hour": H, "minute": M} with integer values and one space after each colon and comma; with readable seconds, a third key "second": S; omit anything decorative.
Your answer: {"hour": 6, "minute": 1}
